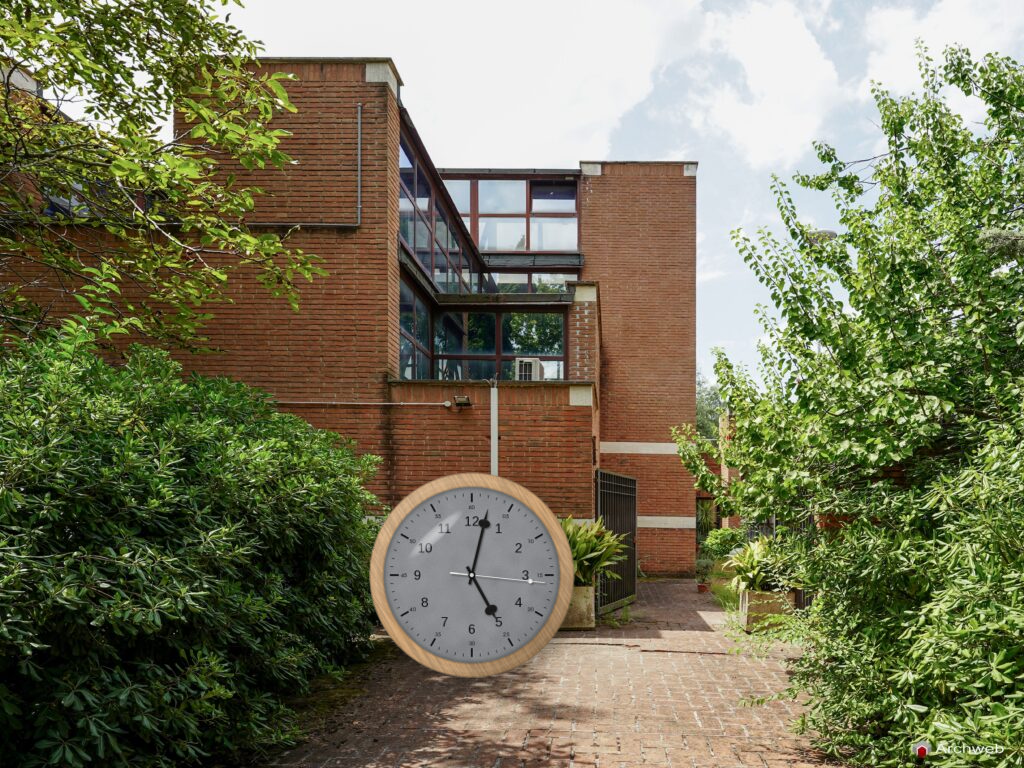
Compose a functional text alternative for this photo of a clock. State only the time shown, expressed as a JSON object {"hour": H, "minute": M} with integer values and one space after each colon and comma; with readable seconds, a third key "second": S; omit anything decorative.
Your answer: {"hour": 5, "minute": 2, "second": 16}
